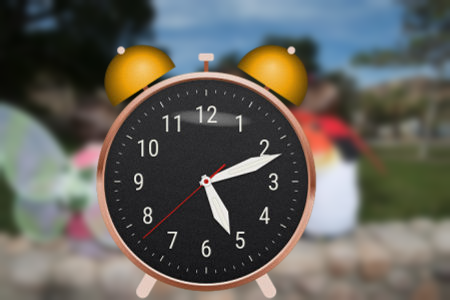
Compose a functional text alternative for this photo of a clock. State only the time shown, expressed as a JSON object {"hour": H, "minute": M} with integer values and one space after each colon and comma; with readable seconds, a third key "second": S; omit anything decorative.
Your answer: {"hour": 5, "minute": 11, "second": 38}
